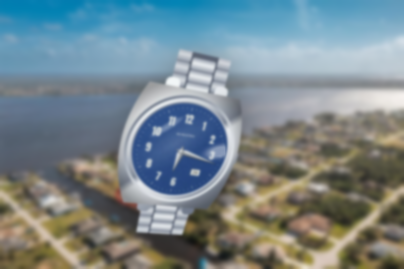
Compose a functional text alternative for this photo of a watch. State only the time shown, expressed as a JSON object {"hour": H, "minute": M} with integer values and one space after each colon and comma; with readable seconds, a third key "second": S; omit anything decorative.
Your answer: {"hour": 6, "minute": 17}
